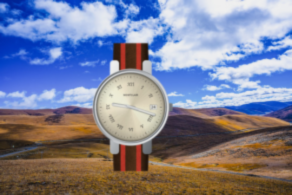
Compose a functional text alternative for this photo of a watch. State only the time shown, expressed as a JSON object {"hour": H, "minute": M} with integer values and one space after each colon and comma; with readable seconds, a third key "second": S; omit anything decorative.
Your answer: {"hour": 9, "minute": 18}
